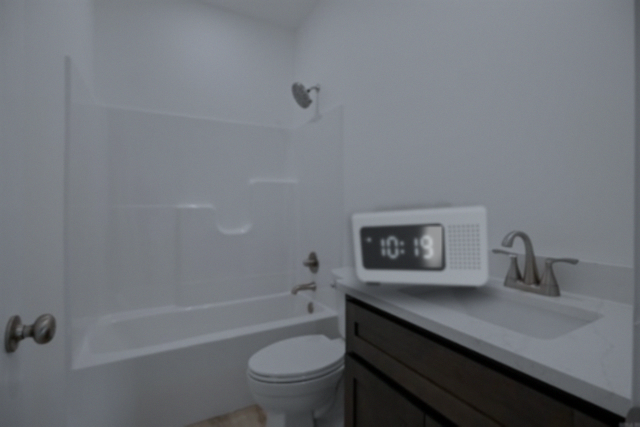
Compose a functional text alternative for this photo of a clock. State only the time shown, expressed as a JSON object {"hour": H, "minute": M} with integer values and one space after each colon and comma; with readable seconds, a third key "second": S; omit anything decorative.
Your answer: {"hour": 10, "minute": 19}
